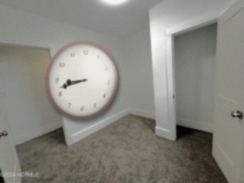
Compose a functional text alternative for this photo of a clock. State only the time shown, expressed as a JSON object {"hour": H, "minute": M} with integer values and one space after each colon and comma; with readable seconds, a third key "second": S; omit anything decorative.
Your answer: {"hour": 8, "minute": 42}
